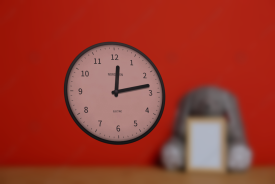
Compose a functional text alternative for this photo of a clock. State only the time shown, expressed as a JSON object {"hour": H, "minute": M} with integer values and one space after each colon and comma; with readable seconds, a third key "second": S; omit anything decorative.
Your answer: {"hour": 12, "minute": 13}
